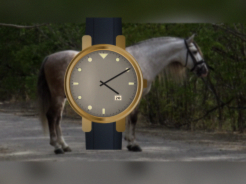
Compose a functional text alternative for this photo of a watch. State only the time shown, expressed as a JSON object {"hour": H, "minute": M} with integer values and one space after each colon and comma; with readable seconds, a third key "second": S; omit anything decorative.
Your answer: {"hour": 4, "minute": 10}
